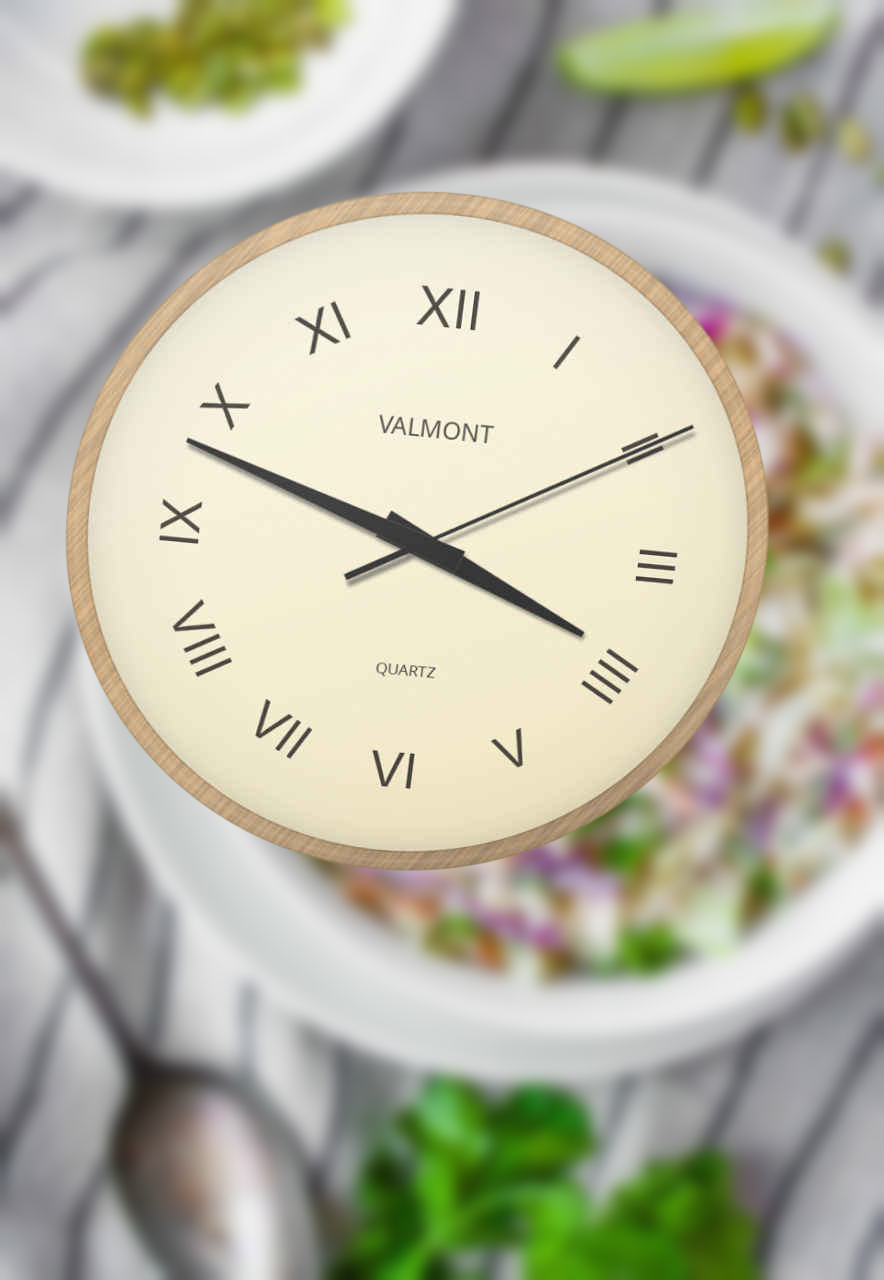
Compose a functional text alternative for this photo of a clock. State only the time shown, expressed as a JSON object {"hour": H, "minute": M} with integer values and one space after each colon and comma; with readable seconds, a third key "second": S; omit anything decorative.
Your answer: {"hour": 3, "minute": 48, "second": 10}
